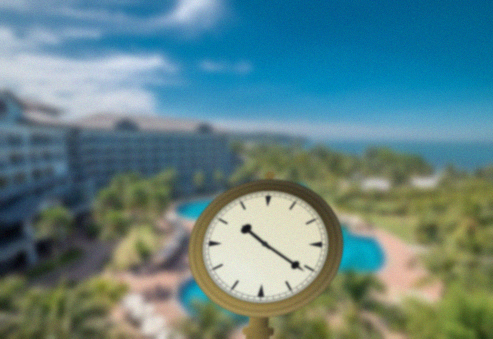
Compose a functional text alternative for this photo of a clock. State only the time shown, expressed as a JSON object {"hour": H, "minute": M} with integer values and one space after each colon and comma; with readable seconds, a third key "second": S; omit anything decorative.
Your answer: {"hour": 10, "minute": 21}
